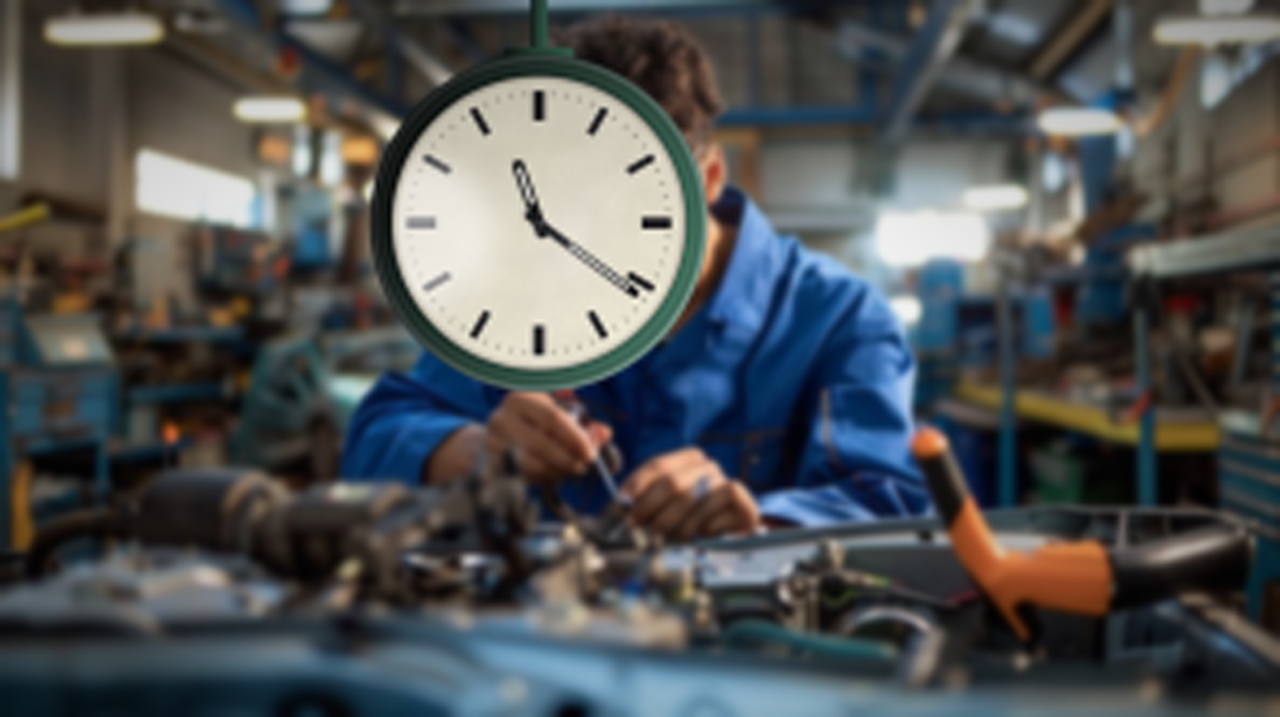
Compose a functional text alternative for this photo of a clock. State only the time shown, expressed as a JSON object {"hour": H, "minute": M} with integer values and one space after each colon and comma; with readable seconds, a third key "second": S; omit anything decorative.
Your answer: {"hour": 11, "minute": 21}
